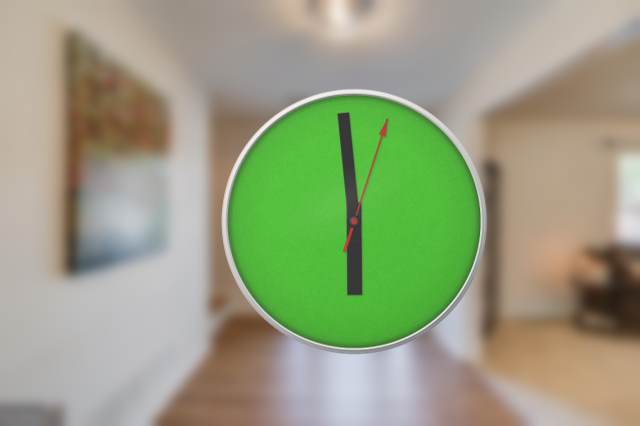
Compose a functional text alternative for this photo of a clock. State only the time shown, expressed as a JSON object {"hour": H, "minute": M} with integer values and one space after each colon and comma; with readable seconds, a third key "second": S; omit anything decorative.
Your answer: {"hour": 5, "minute": 59, "second": 3}
